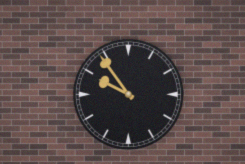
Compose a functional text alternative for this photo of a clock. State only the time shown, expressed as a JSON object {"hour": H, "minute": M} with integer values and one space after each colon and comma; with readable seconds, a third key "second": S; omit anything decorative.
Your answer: {"hour": 9, "minute": 54}
